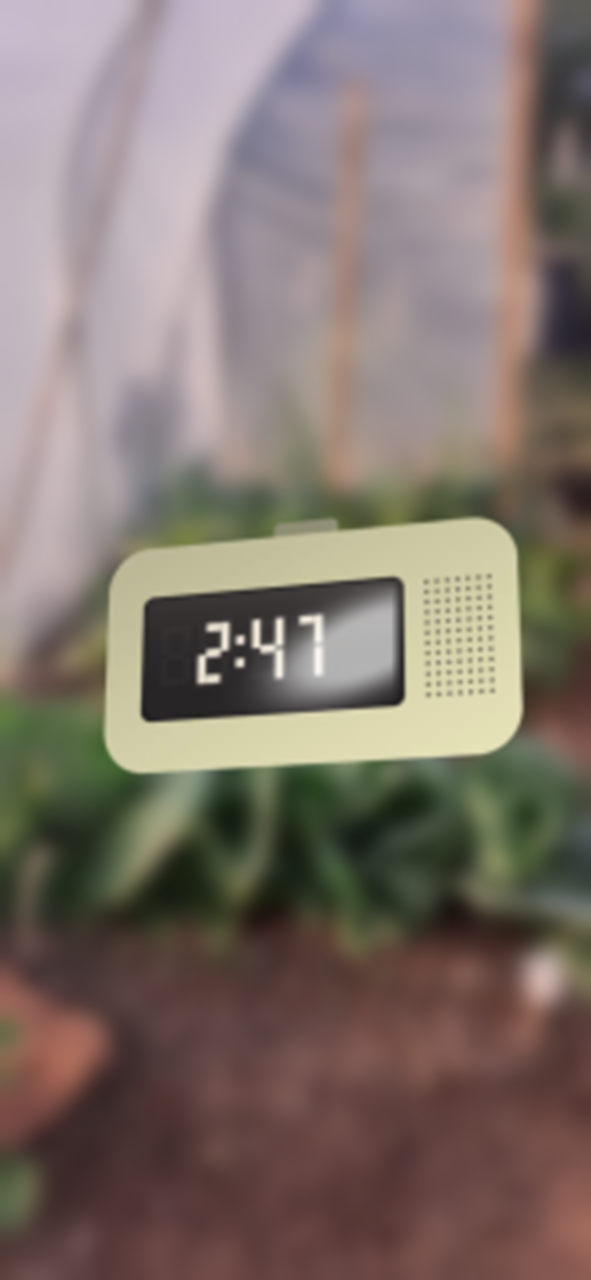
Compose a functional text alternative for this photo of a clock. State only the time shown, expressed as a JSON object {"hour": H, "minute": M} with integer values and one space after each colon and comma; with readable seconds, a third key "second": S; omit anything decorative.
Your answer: {"hour": 2, "minute": 47}
